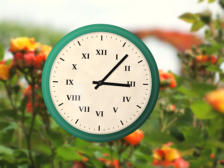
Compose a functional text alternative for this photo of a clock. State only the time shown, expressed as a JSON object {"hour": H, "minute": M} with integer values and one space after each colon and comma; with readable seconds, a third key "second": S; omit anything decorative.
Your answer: {"hour": 3, "minute": 7}
